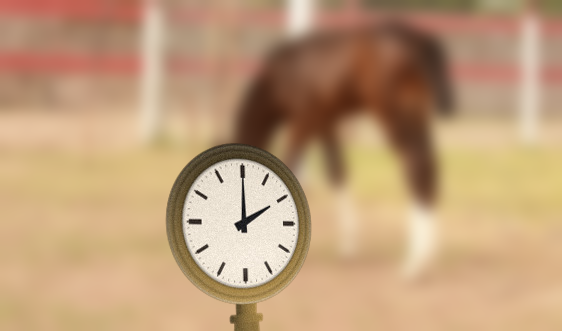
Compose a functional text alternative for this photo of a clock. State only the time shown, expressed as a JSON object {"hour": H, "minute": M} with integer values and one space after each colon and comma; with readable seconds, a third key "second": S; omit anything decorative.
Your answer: {"hour": 2, "minute": 0}
